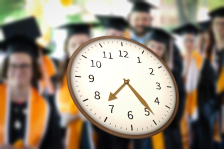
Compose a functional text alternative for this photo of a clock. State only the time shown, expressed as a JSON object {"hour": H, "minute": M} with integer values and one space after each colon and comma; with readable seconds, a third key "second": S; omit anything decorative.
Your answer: {"hour": 7, "minute": 24}
